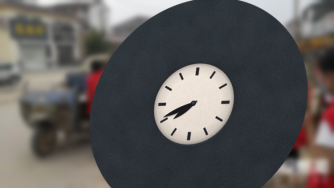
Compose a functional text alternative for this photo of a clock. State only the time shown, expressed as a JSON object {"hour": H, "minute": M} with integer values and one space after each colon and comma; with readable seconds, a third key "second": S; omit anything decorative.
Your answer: {"hour": 7, "minute": 41}
